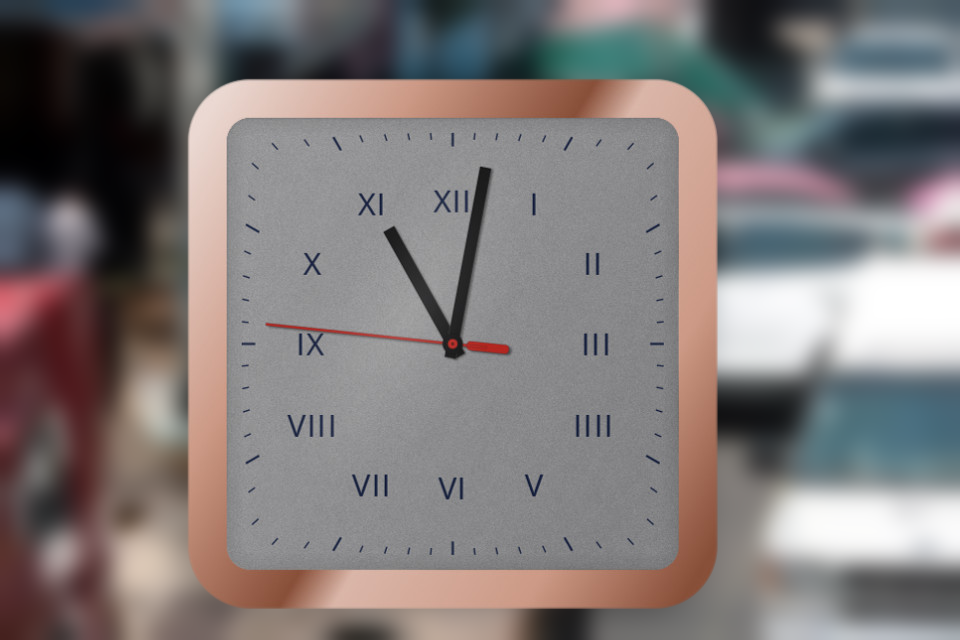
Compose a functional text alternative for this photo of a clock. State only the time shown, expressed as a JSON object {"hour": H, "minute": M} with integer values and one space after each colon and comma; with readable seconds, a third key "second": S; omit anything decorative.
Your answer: {"hour": 11, "minute": 1, "second": 46}
